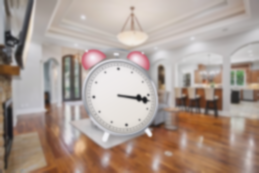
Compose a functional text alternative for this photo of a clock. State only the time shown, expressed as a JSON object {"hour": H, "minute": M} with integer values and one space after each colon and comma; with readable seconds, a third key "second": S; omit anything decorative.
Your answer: {"hour": 3, "minute": 17}
